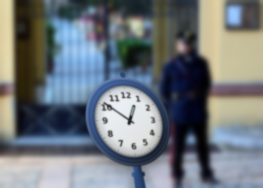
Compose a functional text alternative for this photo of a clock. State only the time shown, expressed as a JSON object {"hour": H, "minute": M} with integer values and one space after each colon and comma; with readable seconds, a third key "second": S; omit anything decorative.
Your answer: {"hour": 12, "minute": 51}
